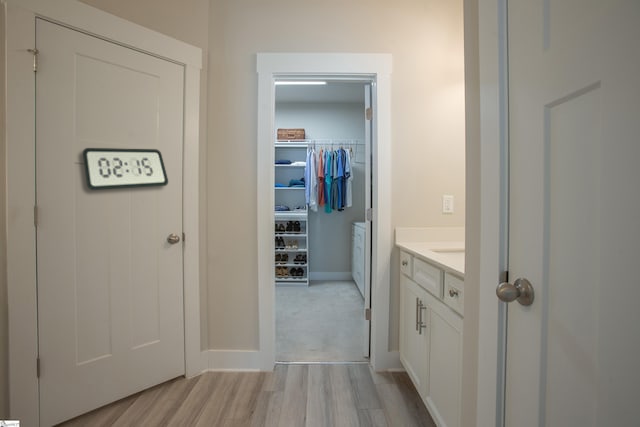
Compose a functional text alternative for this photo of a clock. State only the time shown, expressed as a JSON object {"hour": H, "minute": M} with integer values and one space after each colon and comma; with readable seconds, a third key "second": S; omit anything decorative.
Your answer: {"hour": 2, "minute": 15}
